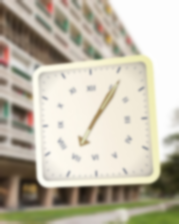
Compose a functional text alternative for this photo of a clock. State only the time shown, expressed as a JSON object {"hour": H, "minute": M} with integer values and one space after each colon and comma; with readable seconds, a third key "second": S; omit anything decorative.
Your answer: {"hour": 7, "minute": 6}
